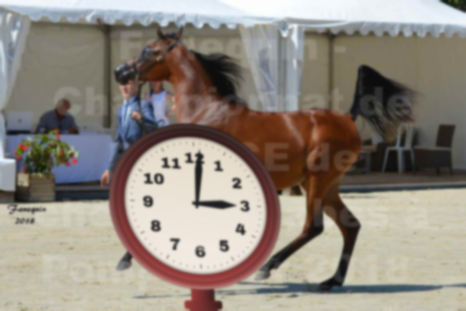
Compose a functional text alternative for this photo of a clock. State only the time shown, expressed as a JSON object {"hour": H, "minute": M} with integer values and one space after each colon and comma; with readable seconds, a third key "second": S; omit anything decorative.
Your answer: {"hour": 3, "minute": 1}
